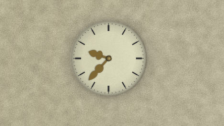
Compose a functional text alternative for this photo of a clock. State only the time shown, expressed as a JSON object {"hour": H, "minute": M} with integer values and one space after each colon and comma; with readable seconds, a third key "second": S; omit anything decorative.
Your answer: {"hour": 9, "minute": 37}
